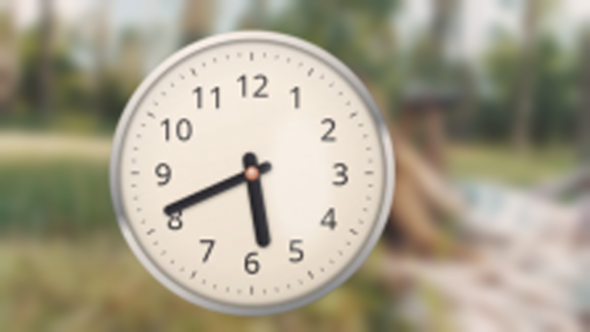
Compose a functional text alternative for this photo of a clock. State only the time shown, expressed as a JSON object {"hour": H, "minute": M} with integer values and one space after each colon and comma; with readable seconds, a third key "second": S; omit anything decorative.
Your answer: {"hour": 5, "minute": 41}
